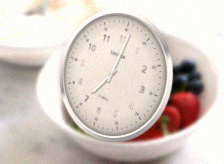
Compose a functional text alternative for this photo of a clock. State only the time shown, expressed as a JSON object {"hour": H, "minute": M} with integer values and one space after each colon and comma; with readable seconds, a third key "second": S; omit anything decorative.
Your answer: {"hour": 7, "minute": 1}
